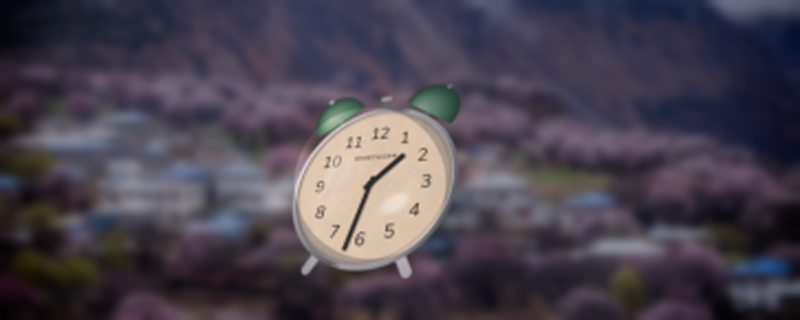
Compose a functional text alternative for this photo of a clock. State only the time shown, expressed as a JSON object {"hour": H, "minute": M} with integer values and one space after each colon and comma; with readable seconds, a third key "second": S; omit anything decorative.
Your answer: {"hour": 1, "minute": 32}
